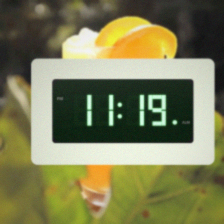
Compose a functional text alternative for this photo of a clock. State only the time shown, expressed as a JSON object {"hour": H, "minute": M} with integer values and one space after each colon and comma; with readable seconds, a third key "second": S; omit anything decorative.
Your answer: {"hour": 11, "minute": 19}
